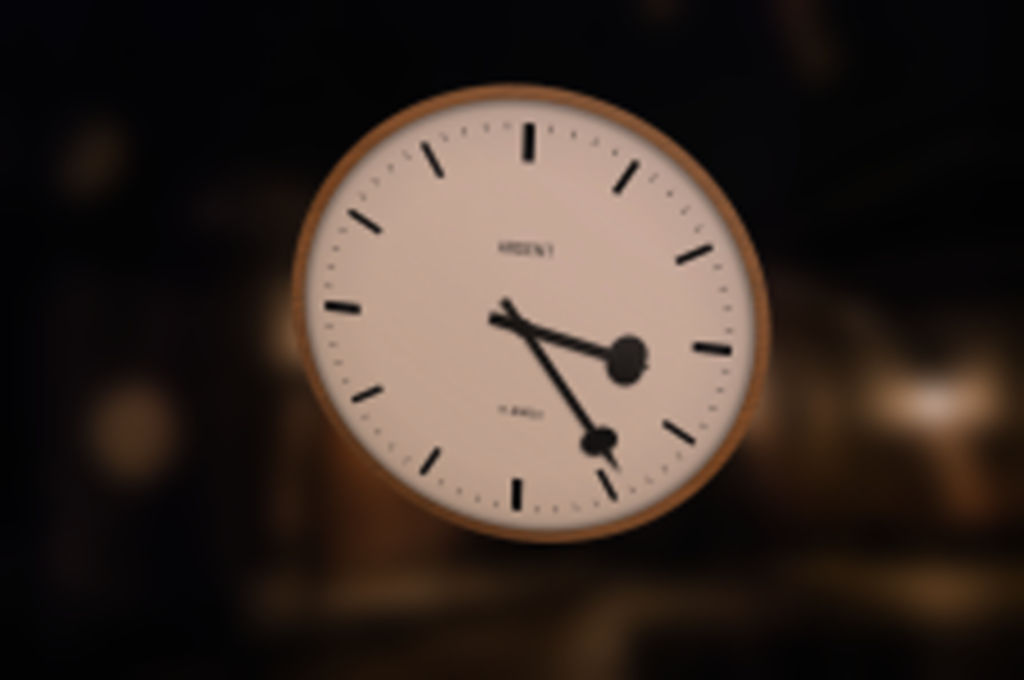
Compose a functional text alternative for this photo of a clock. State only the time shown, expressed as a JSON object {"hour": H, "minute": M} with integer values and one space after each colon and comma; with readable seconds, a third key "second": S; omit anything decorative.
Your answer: {"hour": 3, "minute": 24}
